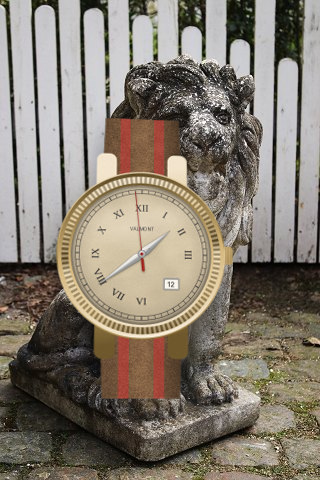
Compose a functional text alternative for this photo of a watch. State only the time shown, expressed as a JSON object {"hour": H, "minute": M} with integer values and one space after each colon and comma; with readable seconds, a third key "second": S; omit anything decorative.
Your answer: {"hour": 1, "minute": 38, "second": 59}
